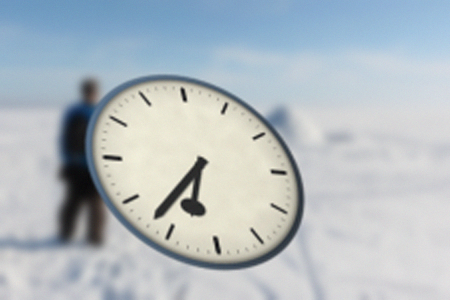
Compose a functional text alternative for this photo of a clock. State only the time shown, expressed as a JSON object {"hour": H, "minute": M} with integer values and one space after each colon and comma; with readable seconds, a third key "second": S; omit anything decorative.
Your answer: {"hour": 6, "minute": 37}
